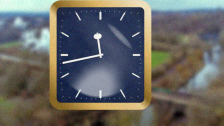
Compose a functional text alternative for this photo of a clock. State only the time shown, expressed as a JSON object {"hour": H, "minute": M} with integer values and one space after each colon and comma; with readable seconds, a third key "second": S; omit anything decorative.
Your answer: {"hour": 11, "minute": 43}
